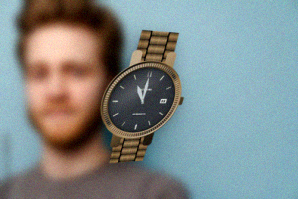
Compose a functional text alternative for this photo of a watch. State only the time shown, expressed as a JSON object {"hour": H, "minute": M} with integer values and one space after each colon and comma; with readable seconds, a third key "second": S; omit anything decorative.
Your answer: {"hour": 11, "minute": 0}
